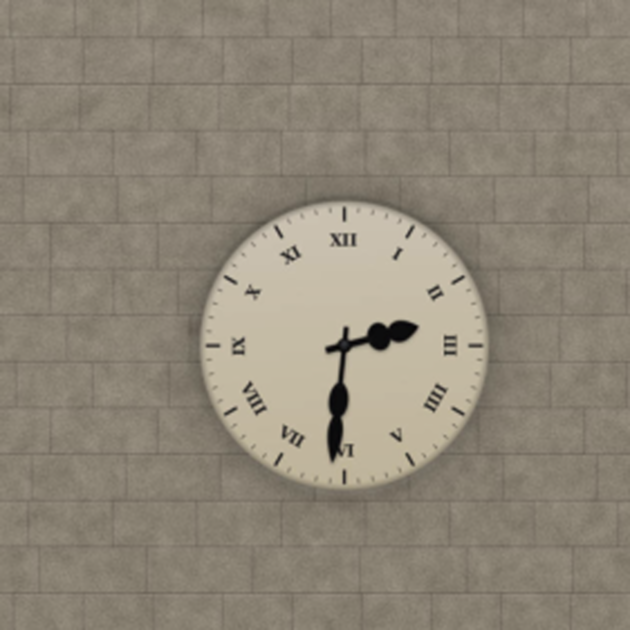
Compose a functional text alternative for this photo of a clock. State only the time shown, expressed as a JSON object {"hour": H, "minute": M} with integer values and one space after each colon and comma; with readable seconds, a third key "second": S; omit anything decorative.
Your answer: {"hour": 2, "minute": 31}
